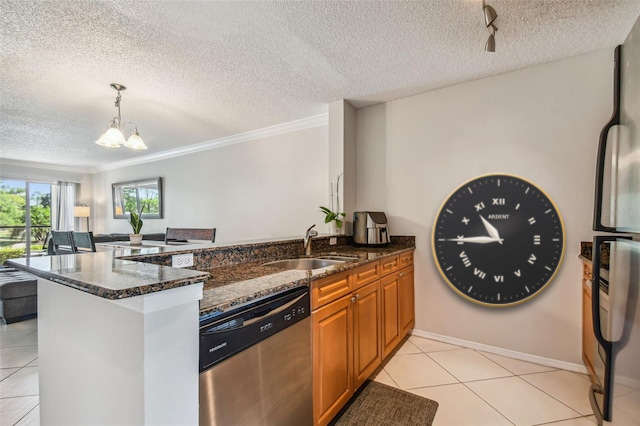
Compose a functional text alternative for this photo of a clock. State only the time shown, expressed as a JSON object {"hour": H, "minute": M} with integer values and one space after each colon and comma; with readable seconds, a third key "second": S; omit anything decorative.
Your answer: {"hour": 10, "minute": 45}
